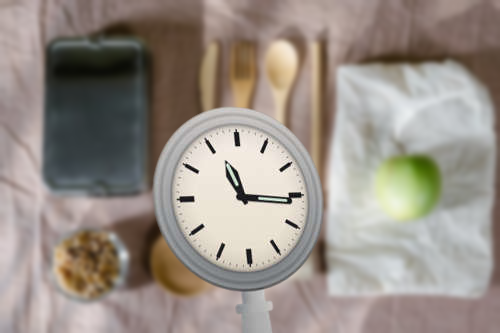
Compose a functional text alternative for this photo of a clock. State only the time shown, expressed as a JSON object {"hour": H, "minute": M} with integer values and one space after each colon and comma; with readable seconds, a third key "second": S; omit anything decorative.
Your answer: {"hour": 11, "minute": 16}
